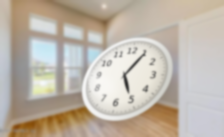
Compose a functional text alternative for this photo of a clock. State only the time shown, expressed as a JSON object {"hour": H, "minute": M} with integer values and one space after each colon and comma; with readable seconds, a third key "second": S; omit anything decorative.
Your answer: {"hour": 5, "minute": 5}
